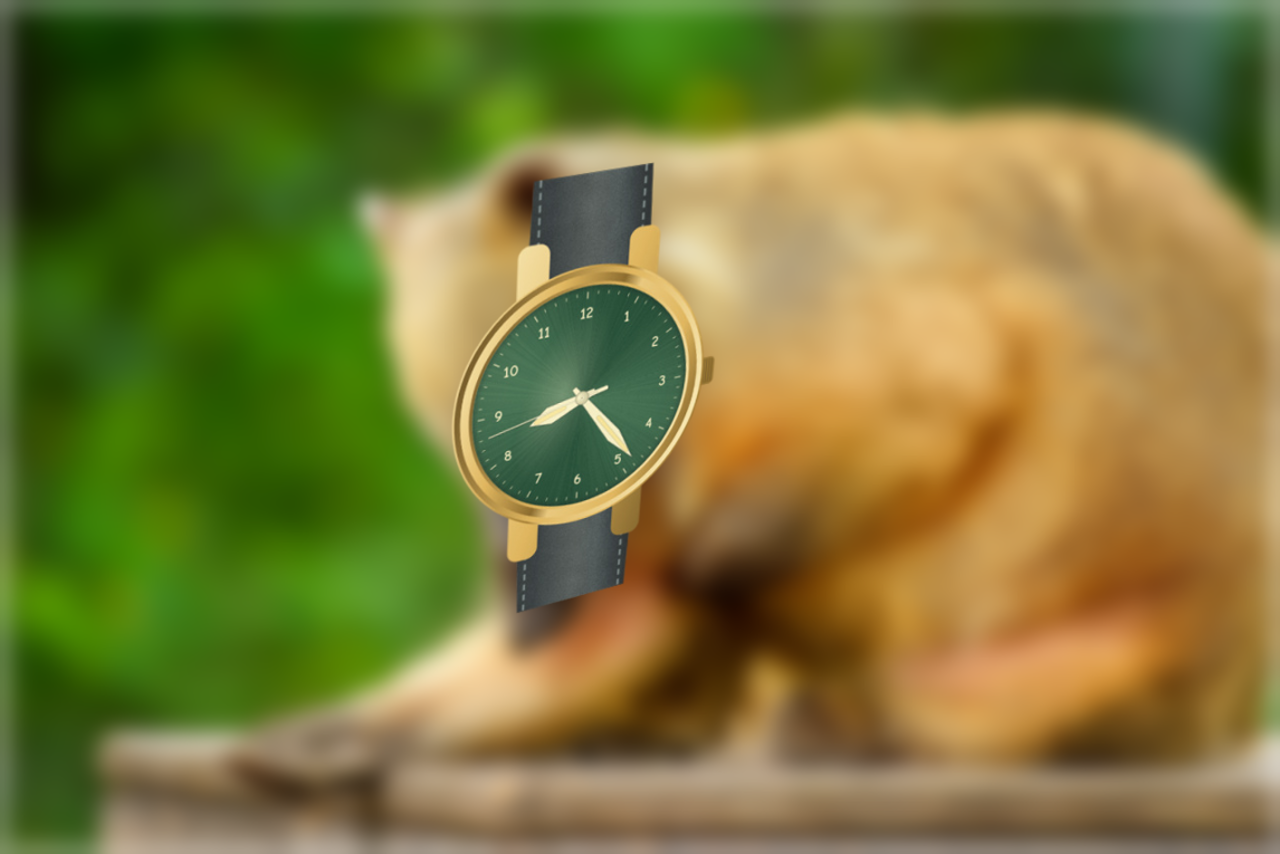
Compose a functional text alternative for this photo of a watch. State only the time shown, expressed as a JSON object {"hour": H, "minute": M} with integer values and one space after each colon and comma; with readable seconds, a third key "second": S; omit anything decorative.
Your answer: {"hour": 8, "minute": 23, "second": 43}
